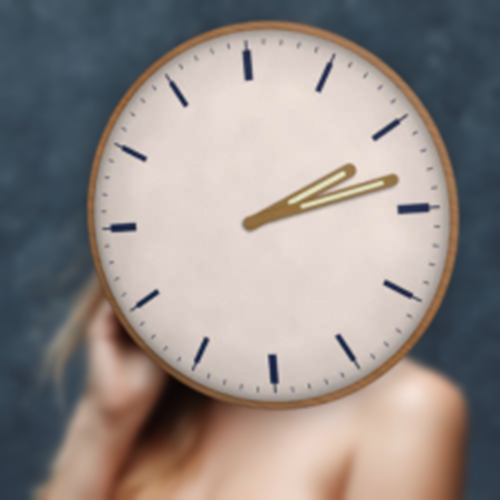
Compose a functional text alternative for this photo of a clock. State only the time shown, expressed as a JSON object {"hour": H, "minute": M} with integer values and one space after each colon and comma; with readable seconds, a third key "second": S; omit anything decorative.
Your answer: {"hour": 2, "minute": 13}
